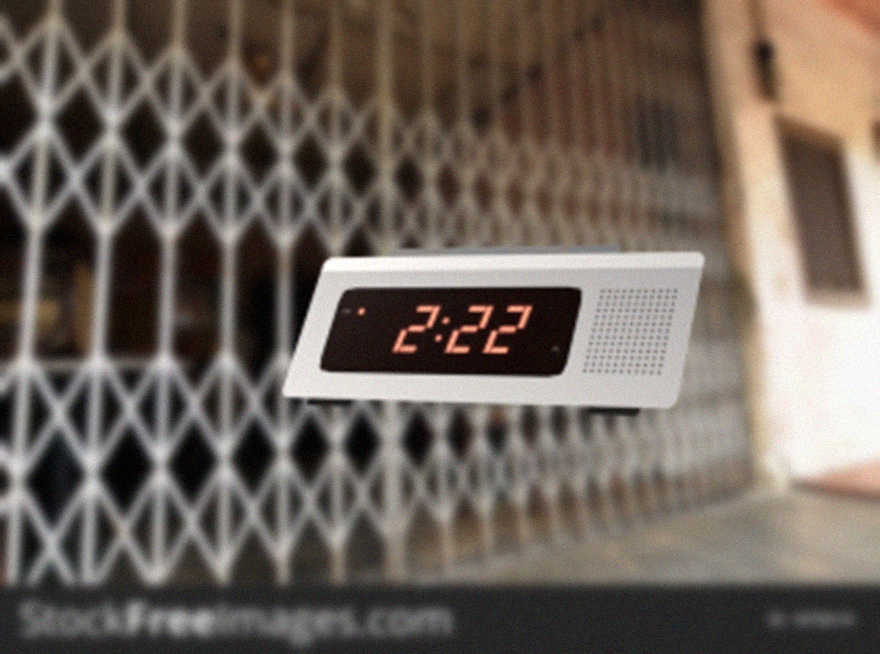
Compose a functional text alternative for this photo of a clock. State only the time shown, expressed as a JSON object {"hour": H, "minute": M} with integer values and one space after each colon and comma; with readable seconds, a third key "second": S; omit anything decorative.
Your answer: {"hour": 2, "minute": 22}
